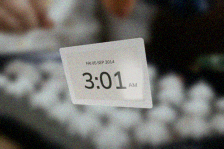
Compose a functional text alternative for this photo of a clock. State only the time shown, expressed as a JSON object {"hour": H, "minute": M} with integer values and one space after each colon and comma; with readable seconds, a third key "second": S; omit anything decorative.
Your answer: {"hour": 3, "minute": 1}
